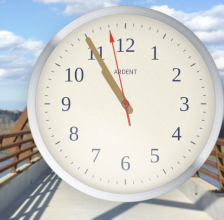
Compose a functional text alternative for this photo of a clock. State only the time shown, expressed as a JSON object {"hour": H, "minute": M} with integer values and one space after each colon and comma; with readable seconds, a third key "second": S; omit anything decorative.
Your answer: {"hour": 10, "minute": 54, "second": 58}
